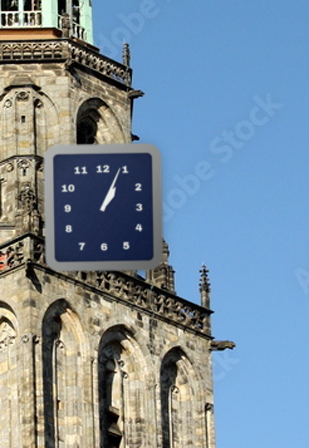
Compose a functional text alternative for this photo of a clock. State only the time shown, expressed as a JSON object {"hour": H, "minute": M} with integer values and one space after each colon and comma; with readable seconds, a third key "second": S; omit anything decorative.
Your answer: {"hour": 1, "minute": 4}
